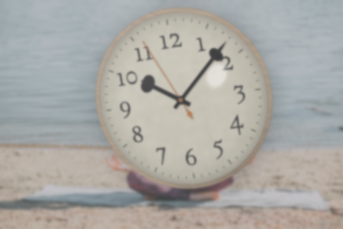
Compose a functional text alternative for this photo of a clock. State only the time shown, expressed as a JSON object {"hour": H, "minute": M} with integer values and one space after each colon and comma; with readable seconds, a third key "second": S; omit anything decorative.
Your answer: {"hour": 10, "minute": 7, "second": 56}
